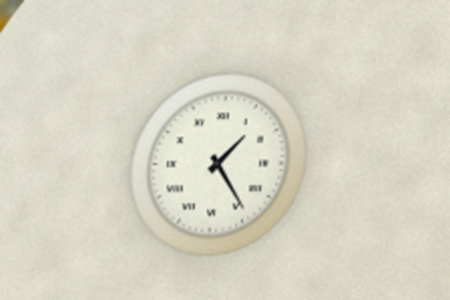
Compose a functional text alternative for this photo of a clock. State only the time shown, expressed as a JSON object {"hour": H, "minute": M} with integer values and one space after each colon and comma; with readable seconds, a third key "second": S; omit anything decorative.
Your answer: {"hour": 1, "minute": 24}
